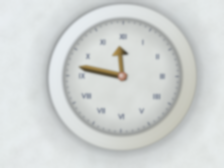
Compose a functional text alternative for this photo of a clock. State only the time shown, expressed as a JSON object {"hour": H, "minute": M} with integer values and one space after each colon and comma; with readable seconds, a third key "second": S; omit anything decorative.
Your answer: {"hour": 11, "minute": 47}
